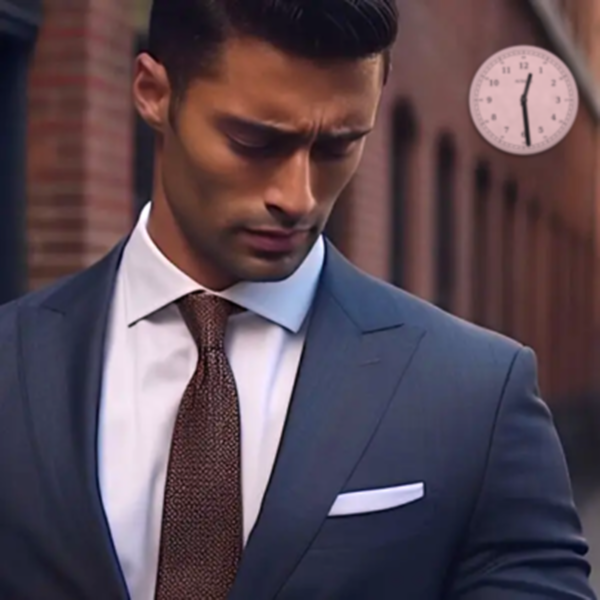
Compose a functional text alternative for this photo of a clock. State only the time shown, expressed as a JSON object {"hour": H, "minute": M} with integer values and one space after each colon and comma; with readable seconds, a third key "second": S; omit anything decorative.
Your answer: {"hour": 12, "minute": 29}
